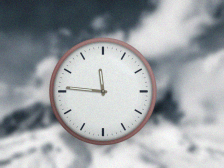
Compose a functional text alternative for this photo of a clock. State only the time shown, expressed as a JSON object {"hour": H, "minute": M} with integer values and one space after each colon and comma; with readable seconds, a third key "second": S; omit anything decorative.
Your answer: {"hour": 11, "minute": 46}
